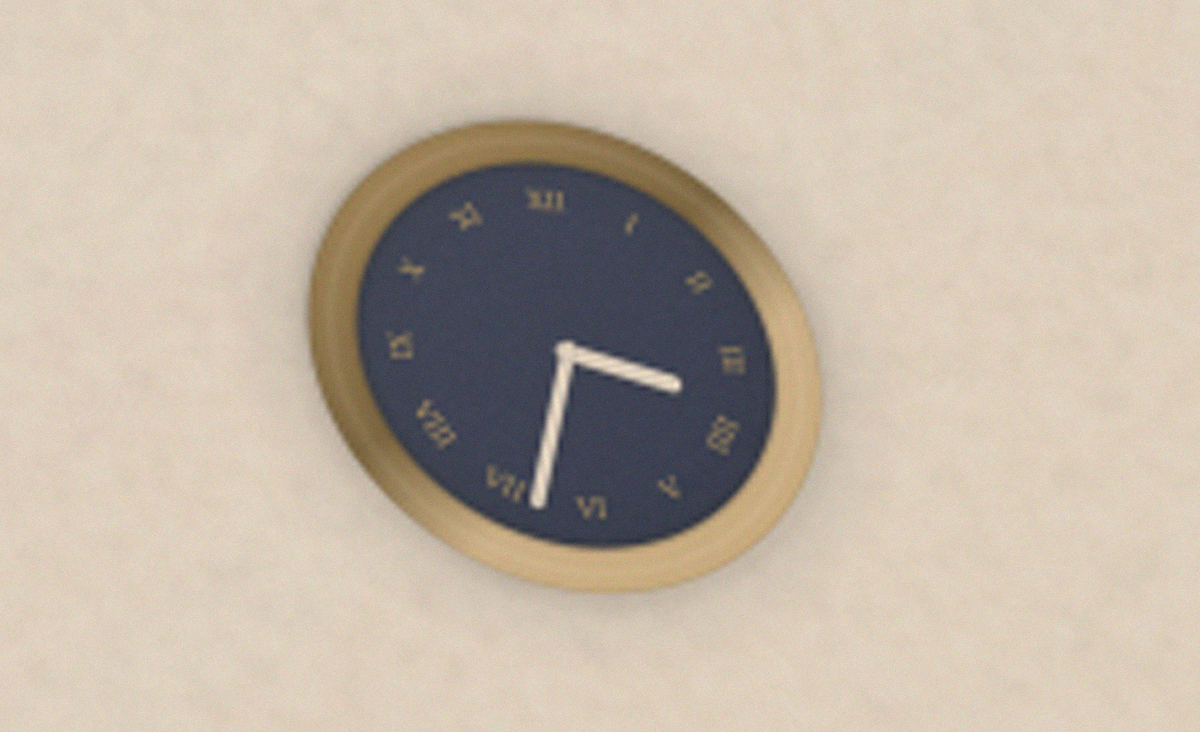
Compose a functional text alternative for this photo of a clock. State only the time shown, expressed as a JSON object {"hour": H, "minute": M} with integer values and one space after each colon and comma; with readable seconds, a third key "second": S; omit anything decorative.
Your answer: {"hour": 3, "minute": 33}
